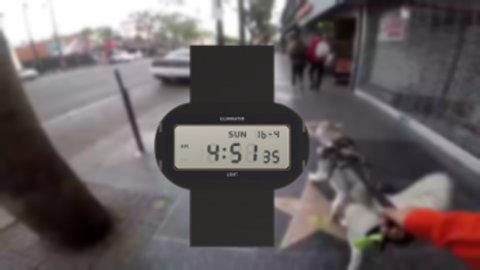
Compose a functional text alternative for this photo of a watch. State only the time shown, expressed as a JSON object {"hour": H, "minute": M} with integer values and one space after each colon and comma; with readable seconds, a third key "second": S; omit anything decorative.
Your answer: {"hour": 4, "minute": 51, "second": 35}
